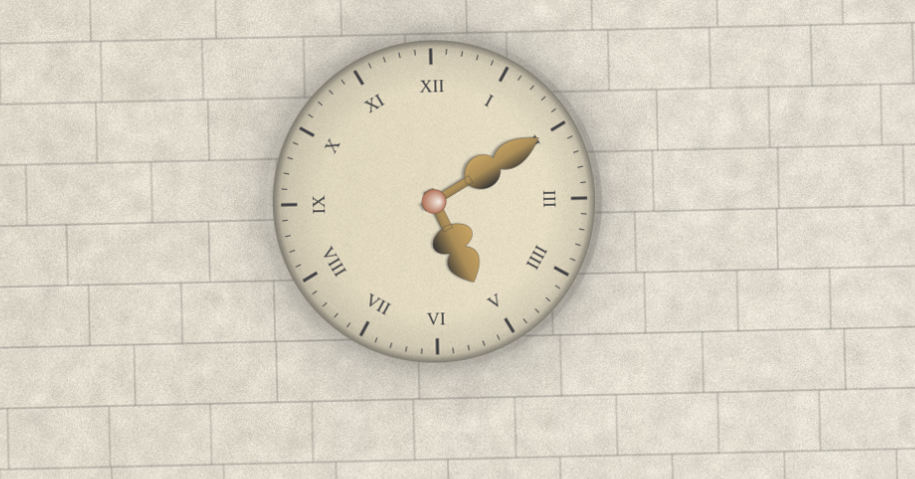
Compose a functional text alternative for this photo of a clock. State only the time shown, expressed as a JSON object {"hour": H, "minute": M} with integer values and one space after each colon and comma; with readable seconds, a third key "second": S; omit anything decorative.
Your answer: {"hour": 5, "minute": 10}
